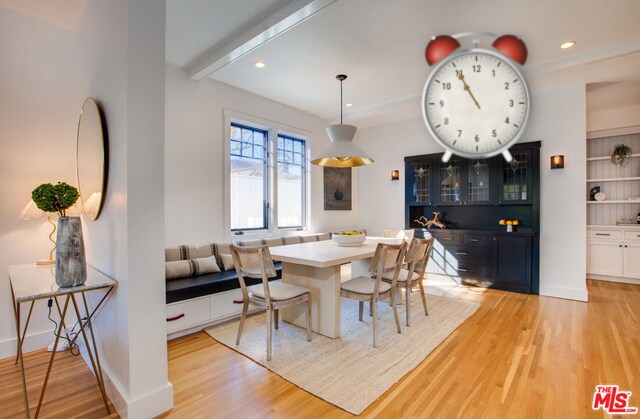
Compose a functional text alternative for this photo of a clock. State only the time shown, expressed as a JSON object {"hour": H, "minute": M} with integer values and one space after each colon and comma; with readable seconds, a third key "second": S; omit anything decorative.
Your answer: {"hour": 10, "minute": 55}
